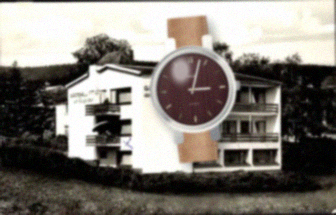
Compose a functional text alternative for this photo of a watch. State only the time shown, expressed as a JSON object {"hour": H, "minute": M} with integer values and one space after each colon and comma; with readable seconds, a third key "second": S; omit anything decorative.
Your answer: {"hour": 3, "minute": 3}
